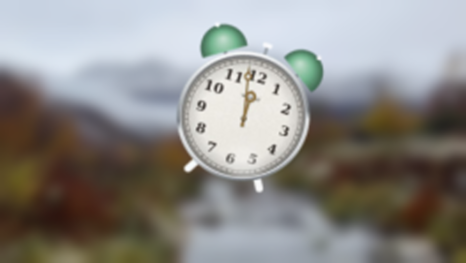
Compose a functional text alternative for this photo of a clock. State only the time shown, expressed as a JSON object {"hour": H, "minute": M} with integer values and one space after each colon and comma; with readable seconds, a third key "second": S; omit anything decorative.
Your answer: {"hour": 11, "minute": 58}
